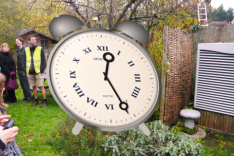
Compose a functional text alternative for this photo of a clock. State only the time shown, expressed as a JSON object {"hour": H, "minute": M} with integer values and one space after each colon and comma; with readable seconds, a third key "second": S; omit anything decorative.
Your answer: {"hour": 12, "minute": 26}
